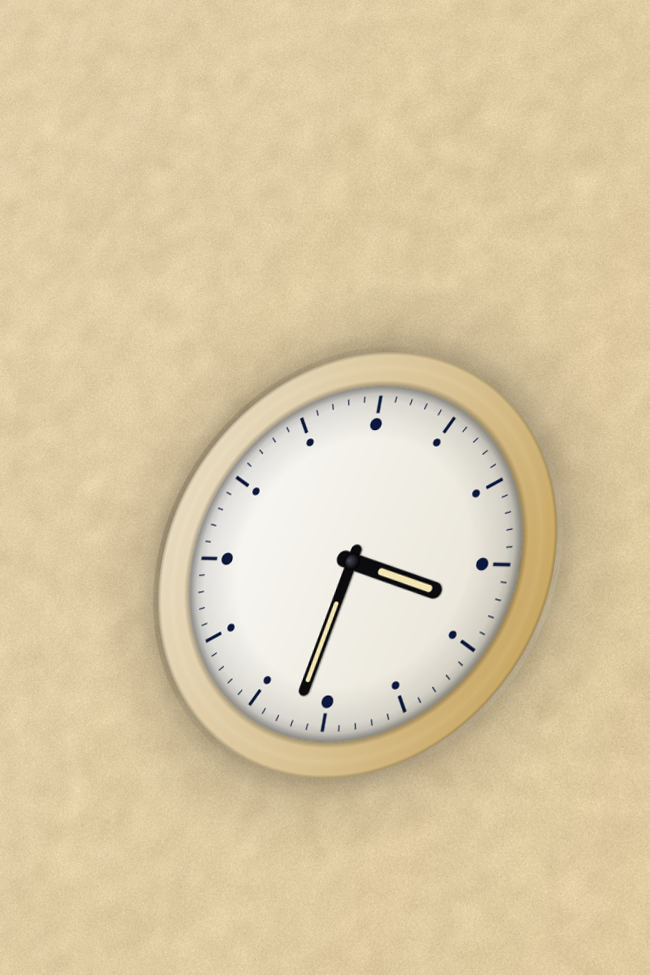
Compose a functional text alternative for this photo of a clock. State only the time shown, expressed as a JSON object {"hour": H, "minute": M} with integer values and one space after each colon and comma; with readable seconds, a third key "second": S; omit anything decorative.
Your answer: {"hour": 3, "minute": 32}
